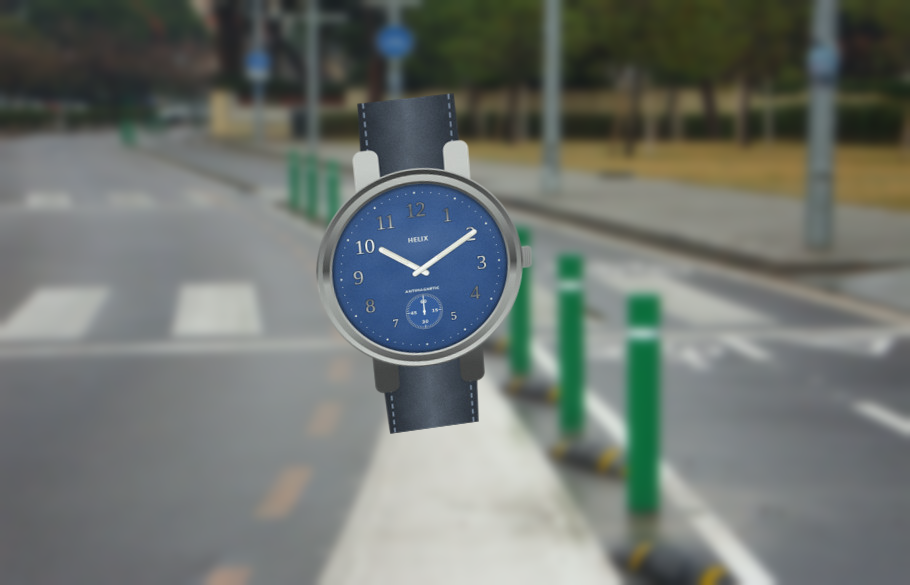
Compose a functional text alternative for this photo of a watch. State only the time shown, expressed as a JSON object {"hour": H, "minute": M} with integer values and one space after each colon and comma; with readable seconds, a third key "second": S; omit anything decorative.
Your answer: {"hour": 10, "minute": 10}
